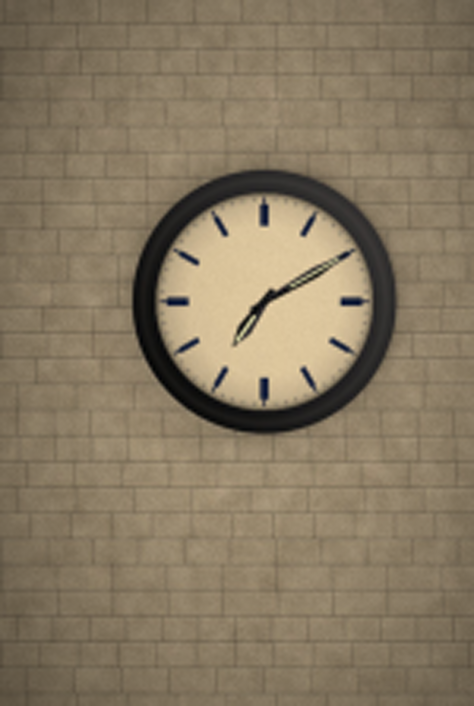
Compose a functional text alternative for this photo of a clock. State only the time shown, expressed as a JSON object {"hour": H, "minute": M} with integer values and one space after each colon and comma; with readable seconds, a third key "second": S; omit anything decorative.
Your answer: {"hour": 7, "minute": 10}
